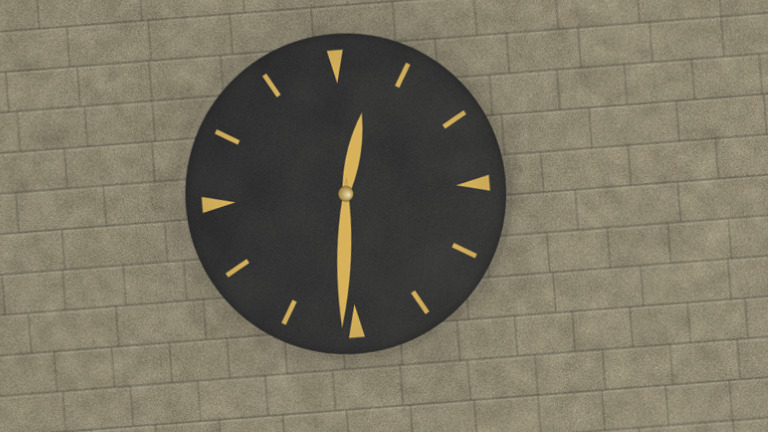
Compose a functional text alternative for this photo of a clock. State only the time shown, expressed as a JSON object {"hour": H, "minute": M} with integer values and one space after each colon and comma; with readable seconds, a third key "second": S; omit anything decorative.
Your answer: {"hour": 12, "minute": 31}
